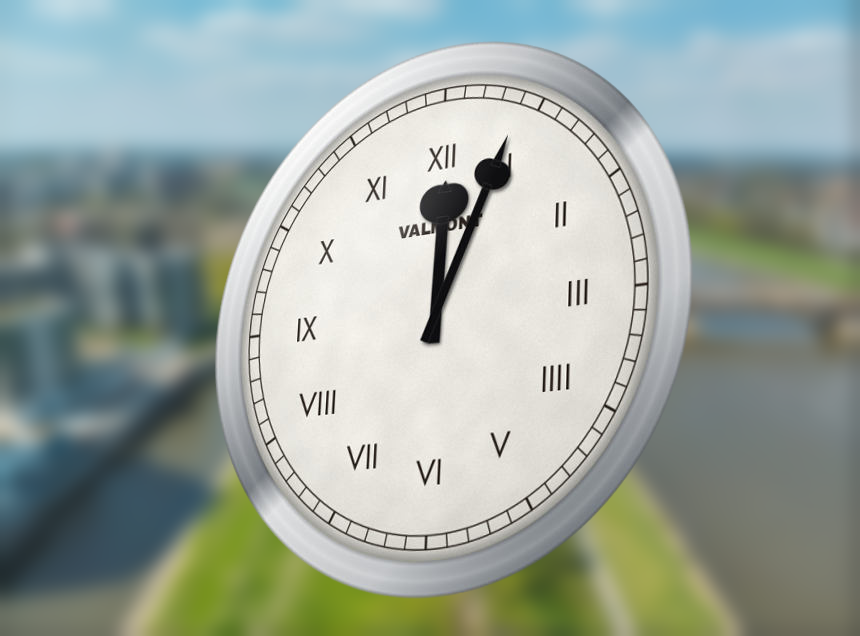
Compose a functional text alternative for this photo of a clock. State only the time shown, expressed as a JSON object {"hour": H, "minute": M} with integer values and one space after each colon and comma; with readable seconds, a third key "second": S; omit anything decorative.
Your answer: {"hour": 12, "minute": 4}
